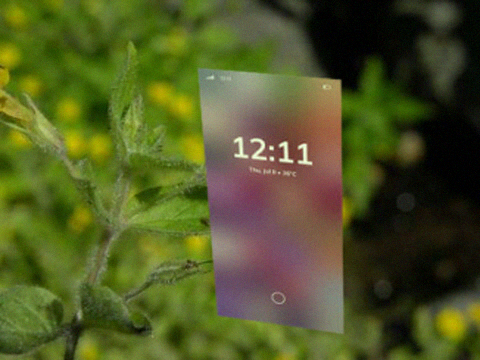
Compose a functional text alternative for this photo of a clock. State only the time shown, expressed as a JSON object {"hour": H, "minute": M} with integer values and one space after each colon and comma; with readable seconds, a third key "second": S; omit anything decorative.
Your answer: {"hour": 12, "minute": 11}
